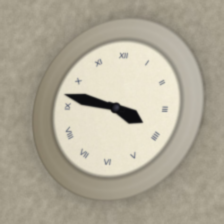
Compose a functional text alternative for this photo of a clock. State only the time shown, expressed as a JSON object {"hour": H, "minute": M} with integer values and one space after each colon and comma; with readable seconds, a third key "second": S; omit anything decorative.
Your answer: {"hour": 3, "minute": 47}
